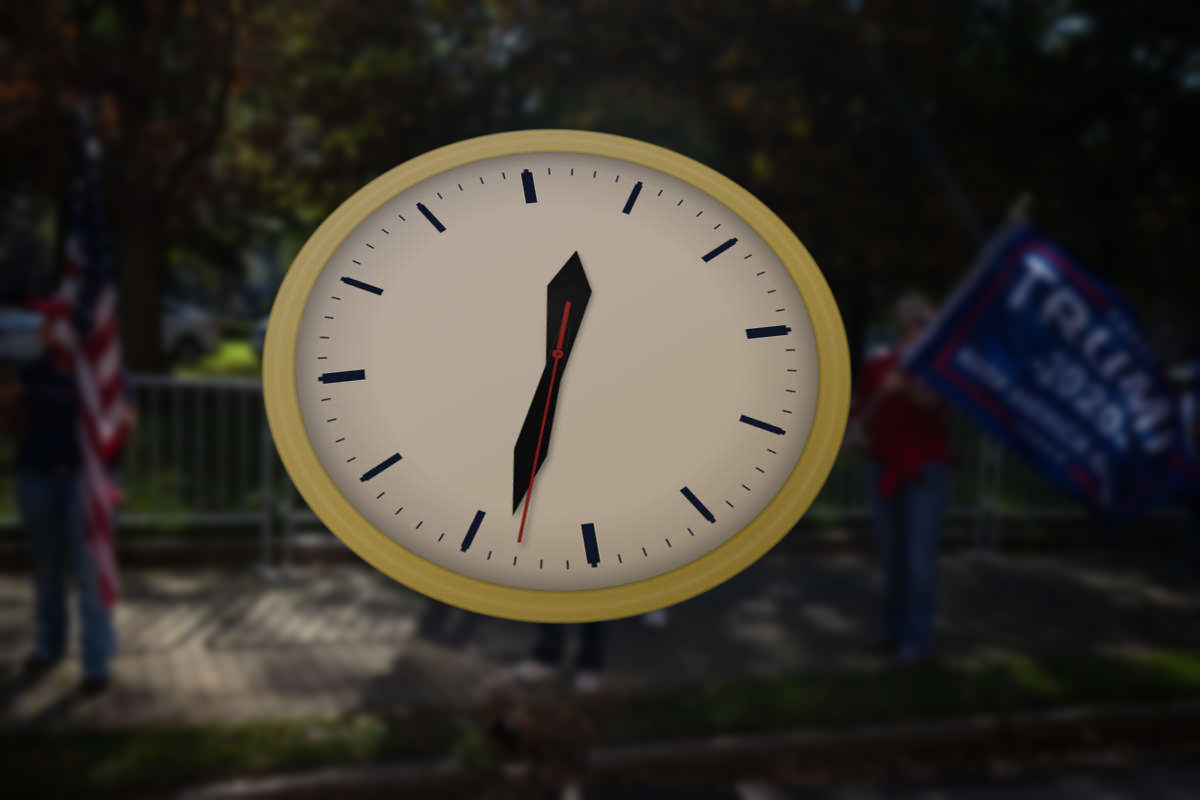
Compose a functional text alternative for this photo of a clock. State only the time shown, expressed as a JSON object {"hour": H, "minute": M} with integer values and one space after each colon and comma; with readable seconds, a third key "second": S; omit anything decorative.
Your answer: {"hour": 12, "minute": 33, "second": 33}
